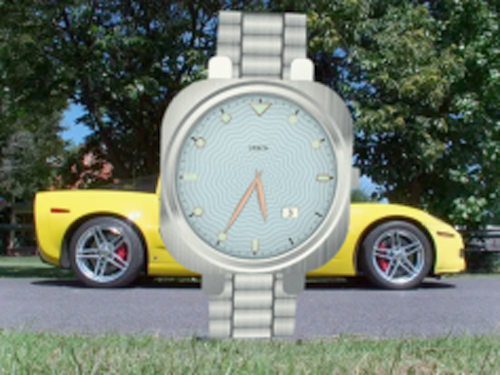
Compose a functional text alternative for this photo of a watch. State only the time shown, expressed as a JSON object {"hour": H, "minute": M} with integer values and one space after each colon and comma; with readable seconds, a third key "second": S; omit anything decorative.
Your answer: {"hour": 5, "minute": 35}
